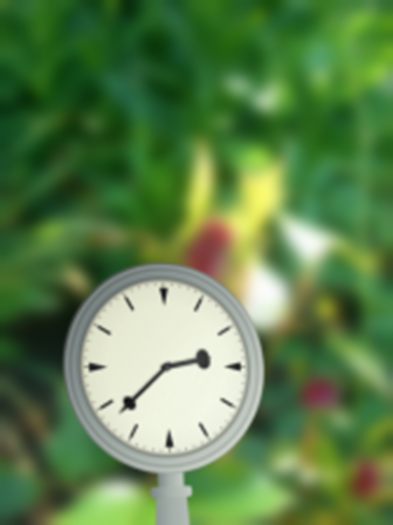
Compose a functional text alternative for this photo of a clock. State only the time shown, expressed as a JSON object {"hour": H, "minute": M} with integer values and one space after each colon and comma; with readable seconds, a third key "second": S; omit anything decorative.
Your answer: {"hour": 2, "minute": 38}
